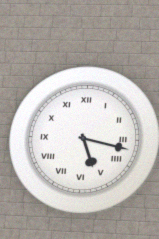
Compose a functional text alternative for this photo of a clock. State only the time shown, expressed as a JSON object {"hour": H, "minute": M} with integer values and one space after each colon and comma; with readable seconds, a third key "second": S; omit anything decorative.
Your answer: {"hour": 5, "minute": 17}
